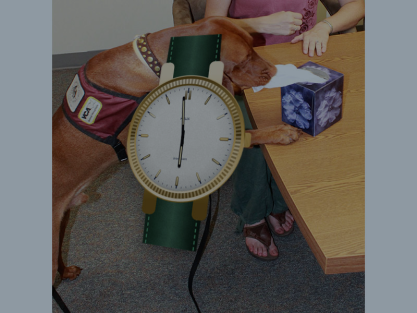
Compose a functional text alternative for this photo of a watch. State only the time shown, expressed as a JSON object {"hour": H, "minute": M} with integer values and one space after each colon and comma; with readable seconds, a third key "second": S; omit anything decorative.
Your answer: {"hour": 5, "minute": 59}
